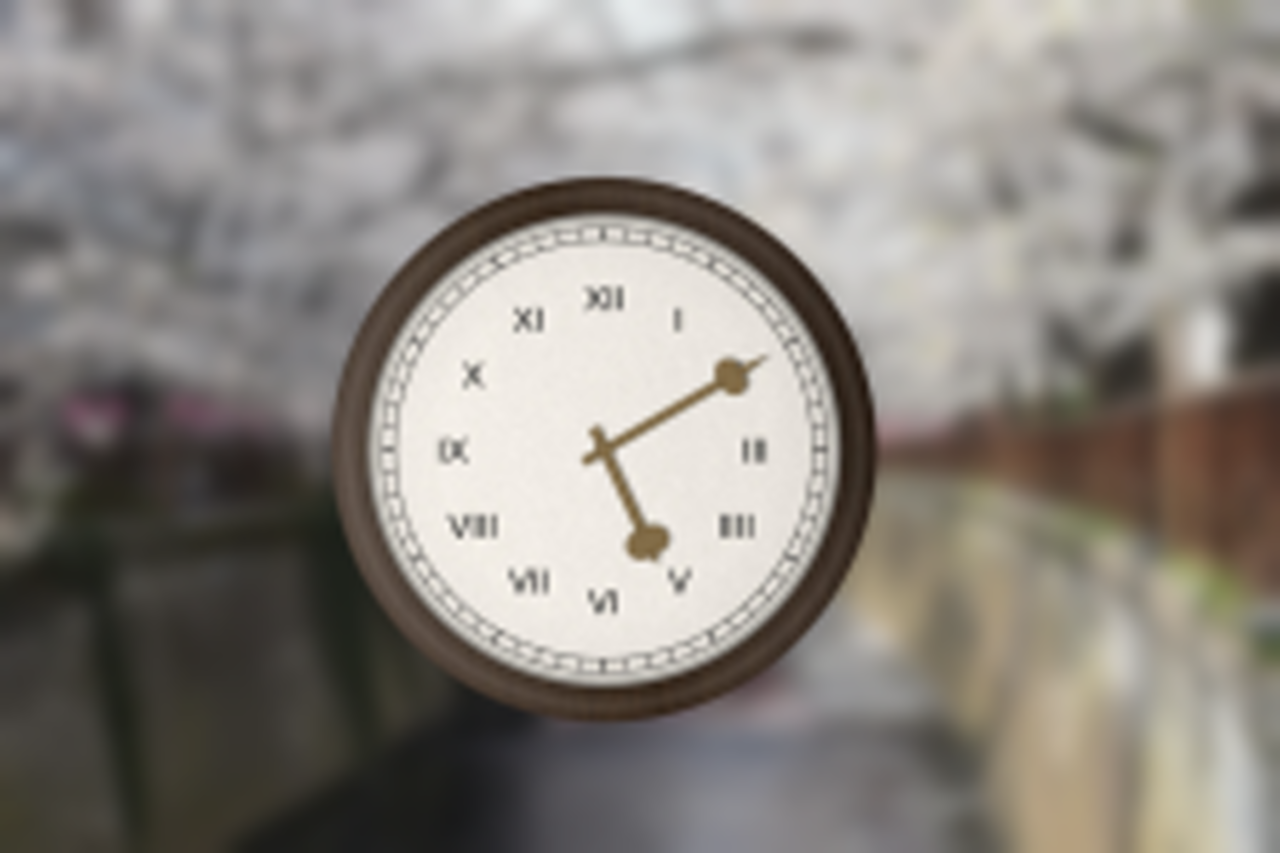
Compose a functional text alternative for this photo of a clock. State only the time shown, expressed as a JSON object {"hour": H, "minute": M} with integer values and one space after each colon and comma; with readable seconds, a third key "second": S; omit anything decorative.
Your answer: {"hour": 5, "minute": 10}
